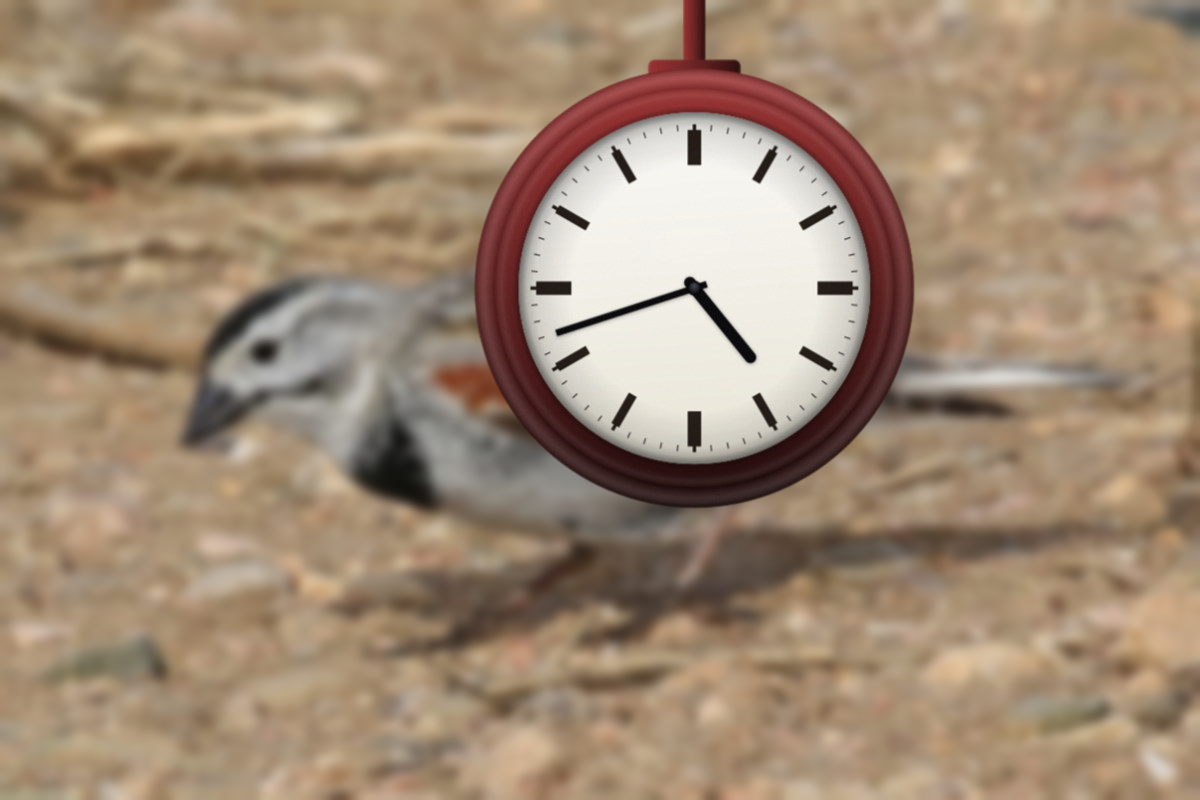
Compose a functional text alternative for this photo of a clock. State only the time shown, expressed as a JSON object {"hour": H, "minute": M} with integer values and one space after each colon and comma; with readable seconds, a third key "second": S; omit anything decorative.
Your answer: {"hour": 4, "minute": 42}
